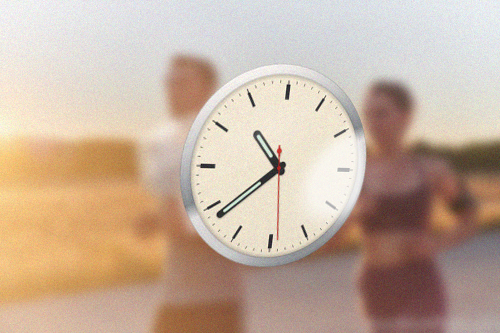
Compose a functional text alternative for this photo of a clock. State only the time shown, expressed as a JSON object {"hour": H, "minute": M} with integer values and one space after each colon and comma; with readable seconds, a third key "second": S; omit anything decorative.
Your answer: {"hour": 10, "minute": 38, "second": 29}
